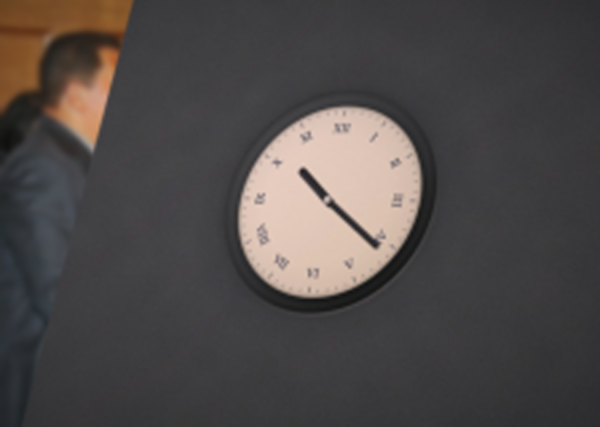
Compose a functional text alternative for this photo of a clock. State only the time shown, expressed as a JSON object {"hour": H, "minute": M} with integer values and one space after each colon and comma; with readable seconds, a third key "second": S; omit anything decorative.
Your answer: {"hour": 10, "minute": 21}
